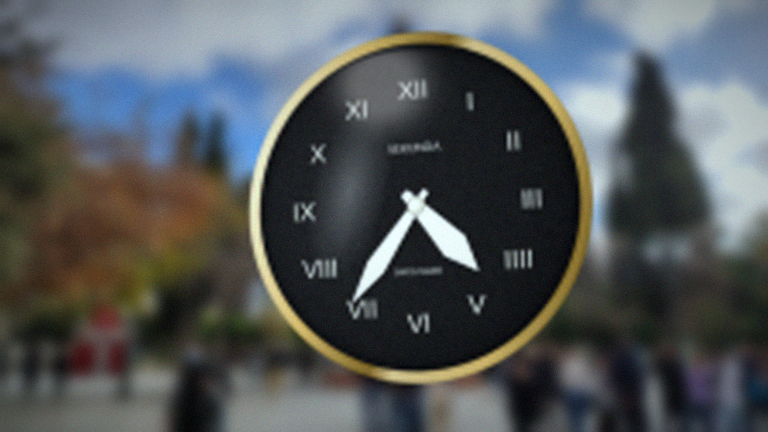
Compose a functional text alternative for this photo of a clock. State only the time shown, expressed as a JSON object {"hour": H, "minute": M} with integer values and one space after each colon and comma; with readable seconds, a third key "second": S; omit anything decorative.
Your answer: {"hour": 4, "minute": 36}
